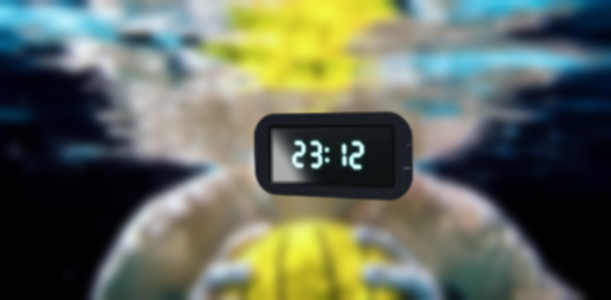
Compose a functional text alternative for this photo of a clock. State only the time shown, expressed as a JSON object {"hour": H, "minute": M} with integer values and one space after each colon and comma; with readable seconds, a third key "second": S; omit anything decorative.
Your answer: {"hour": 23, "minute": 12}
